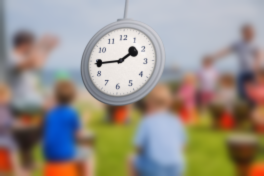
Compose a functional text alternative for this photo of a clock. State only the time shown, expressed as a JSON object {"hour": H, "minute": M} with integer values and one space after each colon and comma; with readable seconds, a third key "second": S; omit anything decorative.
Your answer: {"hour": 1, "minute": 44}
